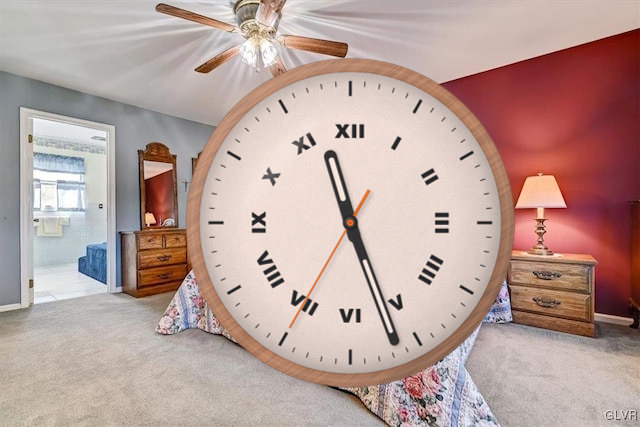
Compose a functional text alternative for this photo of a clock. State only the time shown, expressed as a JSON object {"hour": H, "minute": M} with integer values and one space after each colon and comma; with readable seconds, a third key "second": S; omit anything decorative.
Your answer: {"hour": 11, "minute": 26, "second": 35}
